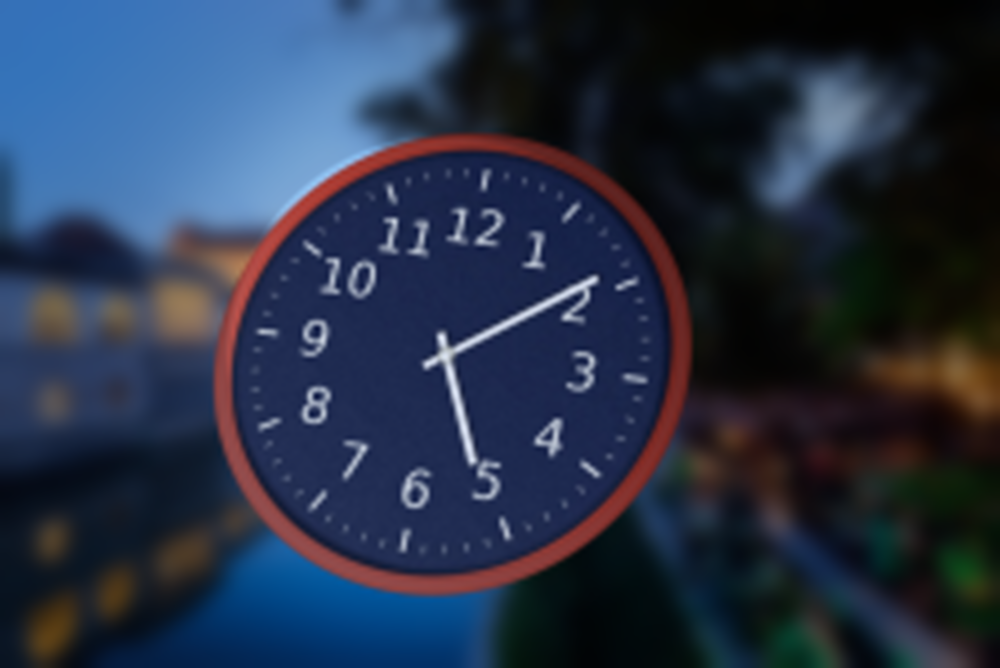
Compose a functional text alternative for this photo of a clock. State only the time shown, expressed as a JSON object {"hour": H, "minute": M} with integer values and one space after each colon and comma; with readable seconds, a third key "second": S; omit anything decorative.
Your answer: {"hour": 5, "minute": 9}
